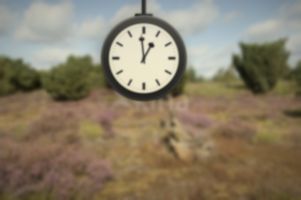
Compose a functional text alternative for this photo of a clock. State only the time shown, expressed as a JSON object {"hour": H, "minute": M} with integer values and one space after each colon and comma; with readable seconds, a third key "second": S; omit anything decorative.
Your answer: {"hour": 12, "minute": 59}
